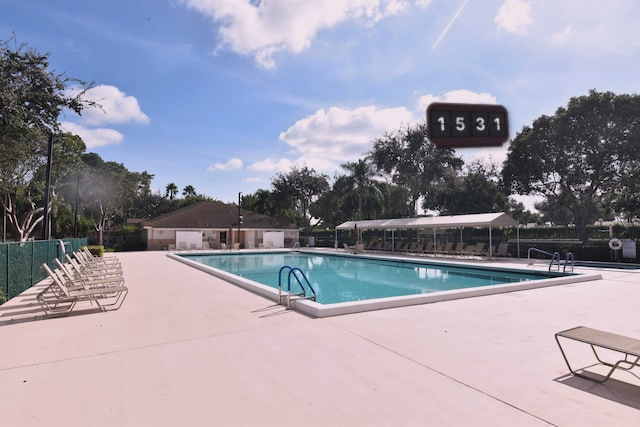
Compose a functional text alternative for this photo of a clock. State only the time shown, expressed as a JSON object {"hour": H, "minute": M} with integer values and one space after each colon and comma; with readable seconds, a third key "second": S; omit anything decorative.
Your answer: {"hour": 15, "minute": 31}
